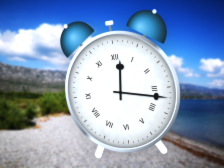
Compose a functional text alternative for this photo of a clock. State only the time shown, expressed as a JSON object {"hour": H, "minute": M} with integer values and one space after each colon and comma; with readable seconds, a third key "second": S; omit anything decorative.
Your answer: {"hour": 12, "minute": 17}
